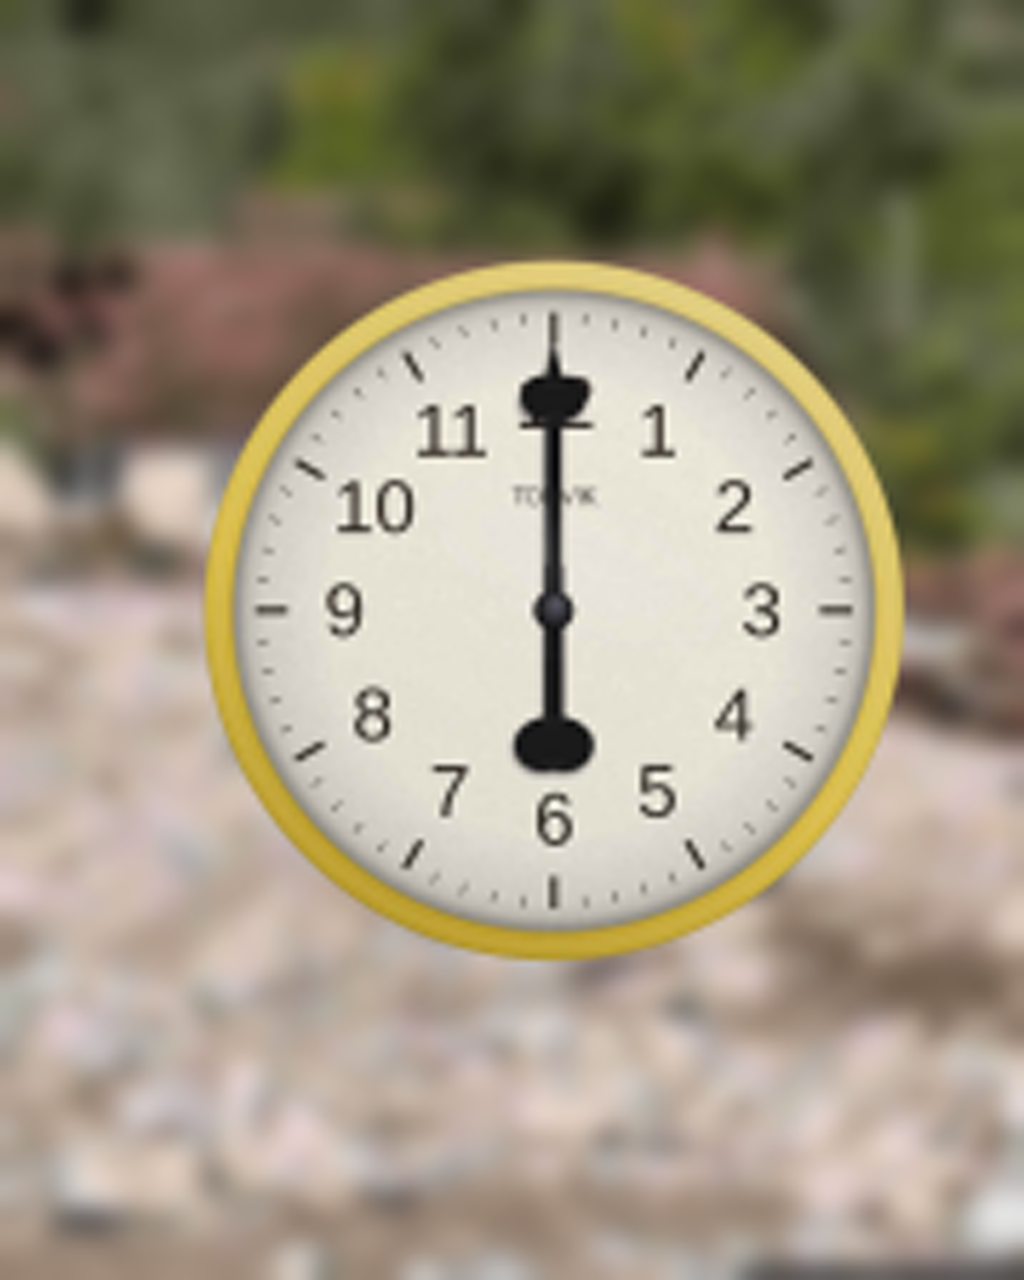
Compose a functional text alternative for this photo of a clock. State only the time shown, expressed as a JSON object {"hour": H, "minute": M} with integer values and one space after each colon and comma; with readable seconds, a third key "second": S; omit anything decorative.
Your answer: {"hour": 6, "minute": 0}
